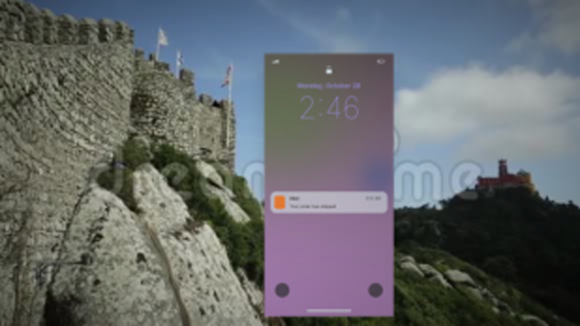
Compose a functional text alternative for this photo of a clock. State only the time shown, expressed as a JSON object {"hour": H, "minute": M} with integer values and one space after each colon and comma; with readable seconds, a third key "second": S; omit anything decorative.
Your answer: {"hour": 2, "minute": 46}
